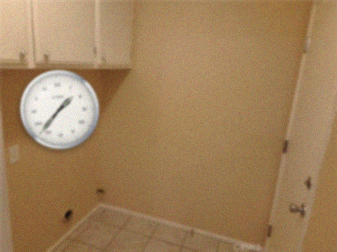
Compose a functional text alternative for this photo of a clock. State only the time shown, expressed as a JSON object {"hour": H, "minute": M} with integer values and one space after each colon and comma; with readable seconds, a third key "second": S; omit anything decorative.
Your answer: {"hour": 1, "minute": 37}
